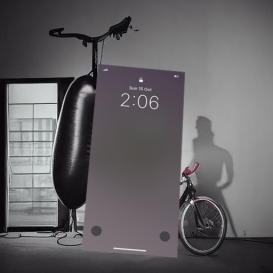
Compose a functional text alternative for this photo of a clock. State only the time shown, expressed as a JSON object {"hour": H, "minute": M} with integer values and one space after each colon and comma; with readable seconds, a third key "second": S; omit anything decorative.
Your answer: {"hour": 2, "minute": 6}
